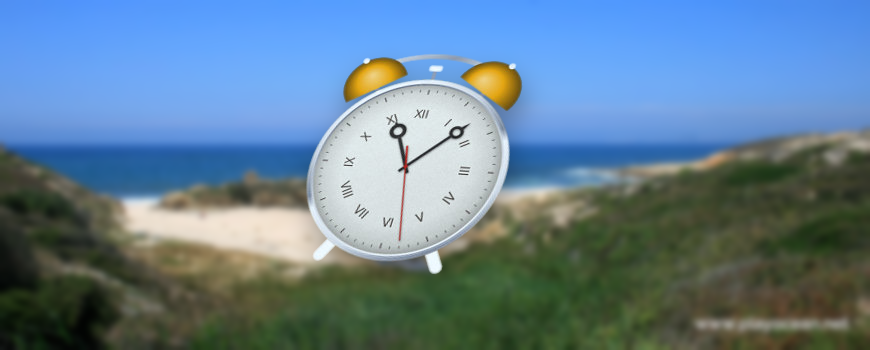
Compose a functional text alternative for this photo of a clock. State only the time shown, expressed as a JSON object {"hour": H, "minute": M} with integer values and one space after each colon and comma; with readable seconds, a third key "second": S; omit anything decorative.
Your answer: {"hour": 11, "minute": 7, "second": 28}
